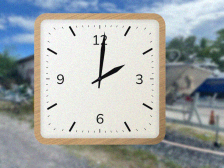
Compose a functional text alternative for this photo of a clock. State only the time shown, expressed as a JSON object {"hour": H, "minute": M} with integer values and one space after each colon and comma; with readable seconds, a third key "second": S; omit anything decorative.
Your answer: {"hour": 2, "minute": 1}
